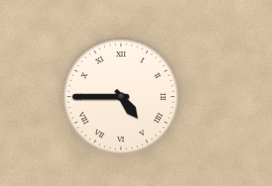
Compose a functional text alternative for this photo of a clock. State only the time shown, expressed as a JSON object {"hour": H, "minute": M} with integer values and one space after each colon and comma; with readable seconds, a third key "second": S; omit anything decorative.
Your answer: {"hour": 4, "minute": 45}
